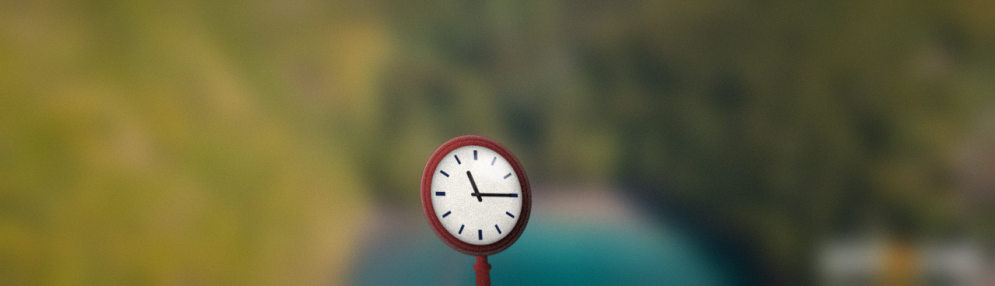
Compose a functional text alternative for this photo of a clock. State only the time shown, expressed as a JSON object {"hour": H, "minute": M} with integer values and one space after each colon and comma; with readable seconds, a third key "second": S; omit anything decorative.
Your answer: {"hour": 11, "minute": 15}
